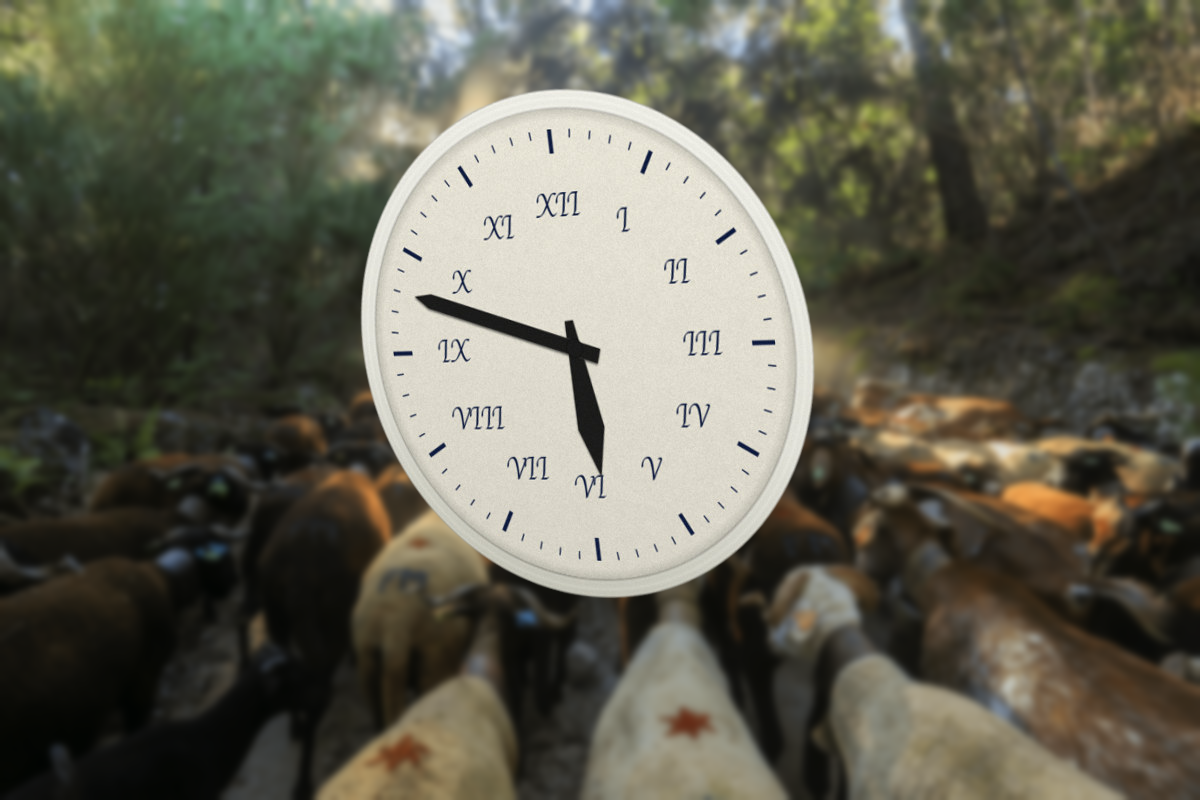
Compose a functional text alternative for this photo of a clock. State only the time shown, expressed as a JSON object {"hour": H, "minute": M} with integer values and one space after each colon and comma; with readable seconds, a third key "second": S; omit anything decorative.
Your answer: {"hour": 5, "minute": 48}
